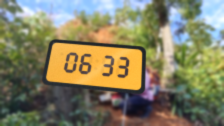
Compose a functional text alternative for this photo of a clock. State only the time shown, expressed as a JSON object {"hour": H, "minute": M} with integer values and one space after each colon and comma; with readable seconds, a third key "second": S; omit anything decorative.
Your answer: {"hour": 6, "minute": 33}
